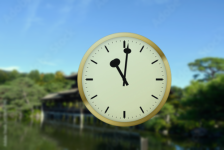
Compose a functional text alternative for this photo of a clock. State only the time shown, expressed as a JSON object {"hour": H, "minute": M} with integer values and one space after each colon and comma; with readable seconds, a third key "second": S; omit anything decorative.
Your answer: {"hour": 11, "minute": 1}
